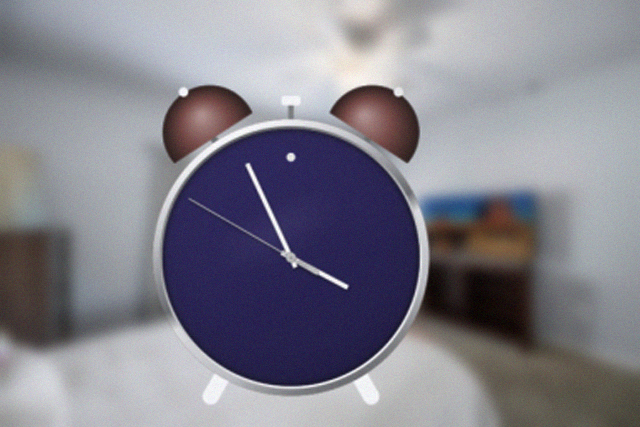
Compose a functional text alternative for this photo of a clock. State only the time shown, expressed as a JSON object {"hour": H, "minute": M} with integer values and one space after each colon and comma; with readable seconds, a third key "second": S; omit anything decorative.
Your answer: {"hour": 3, "minute": 55, "second": 50}
